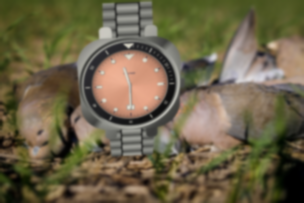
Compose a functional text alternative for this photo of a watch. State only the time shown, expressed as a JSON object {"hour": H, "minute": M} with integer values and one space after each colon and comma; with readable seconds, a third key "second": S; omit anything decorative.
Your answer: {"hour": 11, "minute": 30}
